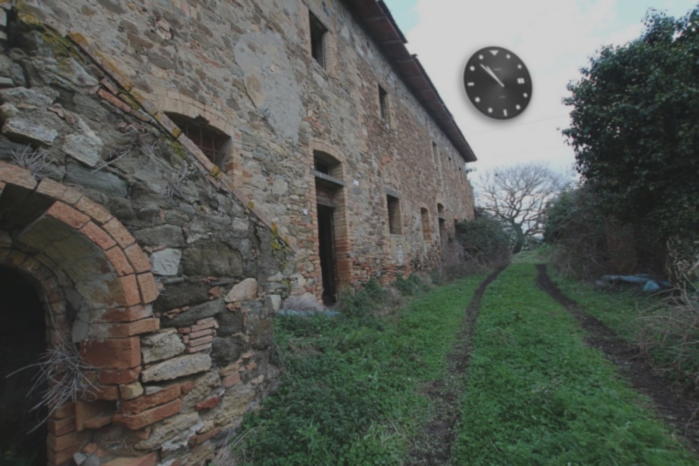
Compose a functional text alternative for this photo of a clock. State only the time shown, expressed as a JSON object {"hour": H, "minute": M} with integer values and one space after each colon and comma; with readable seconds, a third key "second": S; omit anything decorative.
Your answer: {"hour": 10, "minute": 53}
